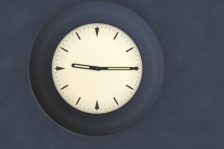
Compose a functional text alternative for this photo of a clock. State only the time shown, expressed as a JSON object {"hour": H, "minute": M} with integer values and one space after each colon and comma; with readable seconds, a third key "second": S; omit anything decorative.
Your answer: {"hour": 9, "minute": 15}
